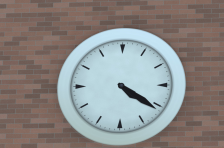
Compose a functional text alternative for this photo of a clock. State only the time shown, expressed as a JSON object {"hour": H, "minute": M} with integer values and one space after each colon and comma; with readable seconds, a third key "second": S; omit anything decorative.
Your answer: {"hour": 4, "minute": 21}
